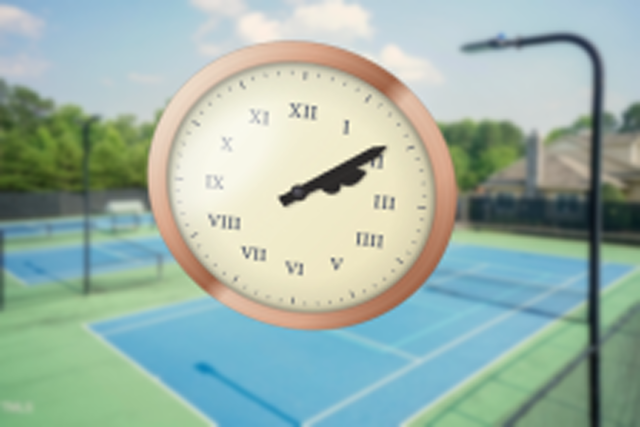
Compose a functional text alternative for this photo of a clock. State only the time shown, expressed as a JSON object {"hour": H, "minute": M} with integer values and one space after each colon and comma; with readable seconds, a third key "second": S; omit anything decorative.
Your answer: {"hour": 2, "minute": 9}
